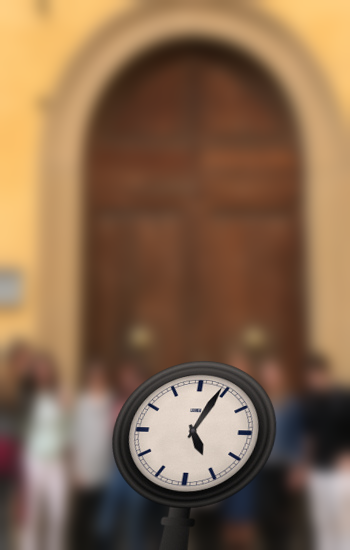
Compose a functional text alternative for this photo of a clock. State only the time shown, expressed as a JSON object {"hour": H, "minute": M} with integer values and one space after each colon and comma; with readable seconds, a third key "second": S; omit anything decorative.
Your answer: {"hour": 5, "minute": 4}
